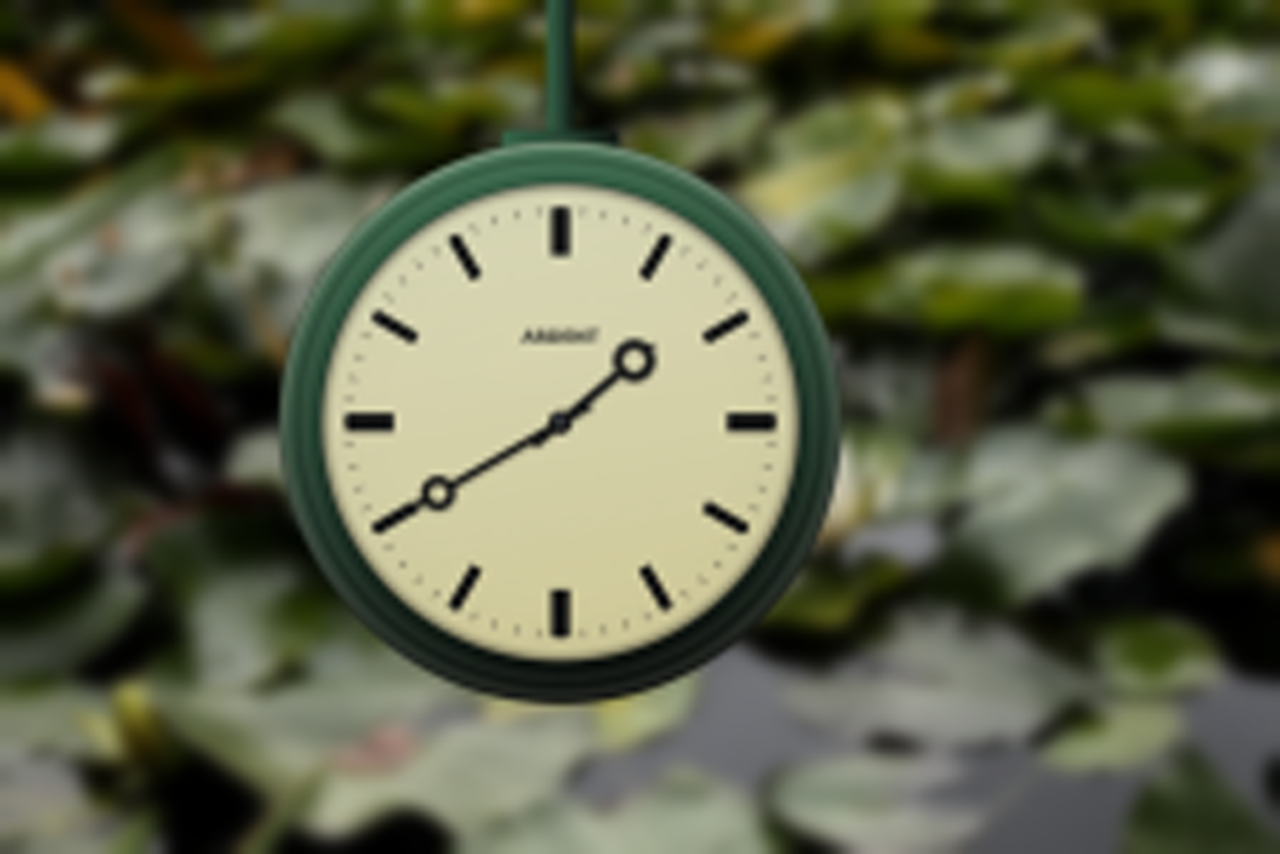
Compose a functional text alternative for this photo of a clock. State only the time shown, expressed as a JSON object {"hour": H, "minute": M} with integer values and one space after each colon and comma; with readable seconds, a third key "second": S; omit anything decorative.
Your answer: {"hour": 1, "minute": 40}
